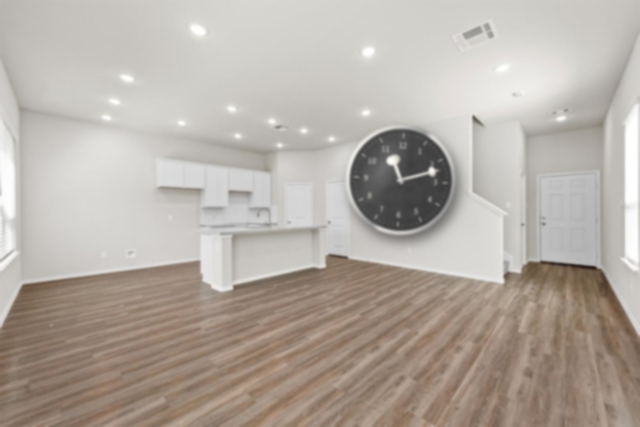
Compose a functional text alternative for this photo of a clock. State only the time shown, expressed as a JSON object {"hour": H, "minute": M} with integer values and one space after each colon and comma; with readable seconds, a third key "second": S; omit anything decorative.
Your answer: {"hour": 11, "minute": 12}
